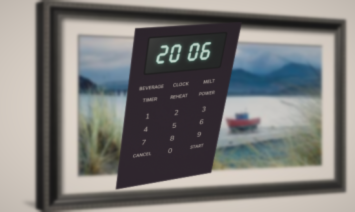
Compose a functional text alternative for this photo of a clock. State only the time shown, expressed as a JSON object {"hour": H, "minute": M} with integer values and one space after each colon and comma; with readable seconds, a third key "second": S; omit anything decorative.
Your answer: {"hour": 20, "minute": 6}
